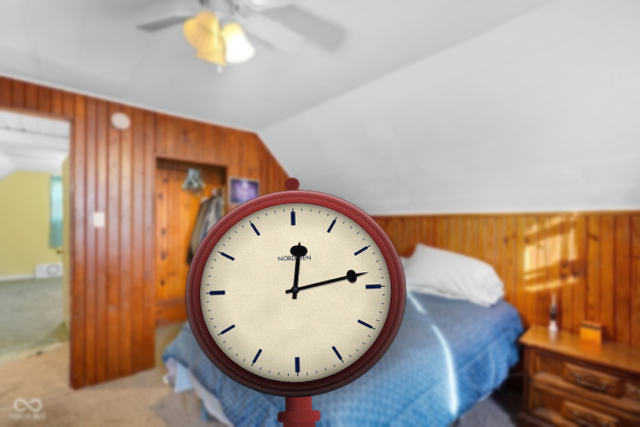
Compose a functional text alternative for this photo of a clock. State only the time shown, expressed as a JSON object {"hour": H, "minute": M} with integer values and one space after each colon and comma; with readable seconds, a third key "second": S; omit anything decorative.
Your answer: {"hour": 12, "minute": 13}
